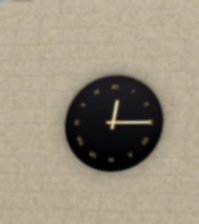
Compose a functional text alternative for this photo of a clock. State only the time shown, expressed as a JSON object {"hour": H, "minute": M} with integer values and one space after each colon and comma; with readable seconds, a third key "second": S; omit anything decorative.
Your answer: {"hour": 12, "minute": 15}
